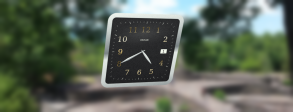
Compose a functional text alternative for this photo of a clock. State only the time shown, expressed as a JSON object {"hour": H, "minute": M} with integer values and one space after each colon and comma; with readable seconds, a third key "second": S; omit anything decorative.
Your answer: {"hour": 4, "minute": 40}
